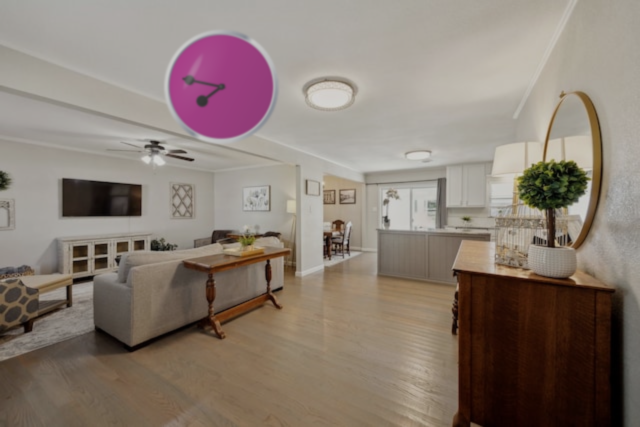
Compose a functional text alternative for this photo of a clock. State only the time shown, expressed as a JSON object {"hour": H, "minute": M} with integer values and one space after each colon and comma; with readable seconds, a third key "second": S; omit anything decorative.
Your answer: {"hour": 7, "minute": 47}
